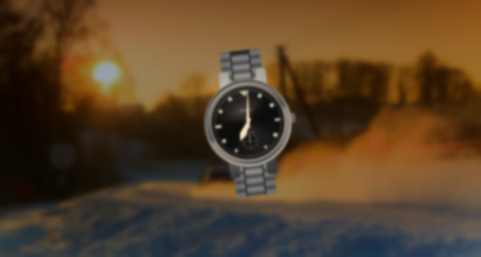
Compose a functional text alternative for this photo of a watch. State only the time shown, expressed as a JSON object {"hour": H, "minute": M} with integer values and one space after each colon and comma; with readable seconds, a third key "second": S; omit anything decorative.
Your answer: {"hour": 7, "minute": 1}
